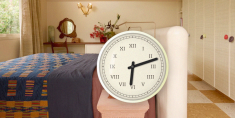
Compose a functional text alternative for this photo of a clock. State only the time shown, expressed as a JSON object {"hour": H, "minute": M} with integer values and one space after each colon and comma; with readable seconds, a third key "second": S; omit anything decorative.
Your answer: {"hour": 6, "minute": 12}
